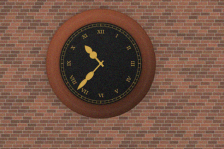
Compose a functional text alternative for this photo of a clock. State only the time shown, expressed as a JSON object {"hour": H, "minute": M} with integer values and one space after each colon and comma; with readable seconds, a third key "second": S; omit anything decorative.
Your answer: {"hour": 10, "minute": 37}
